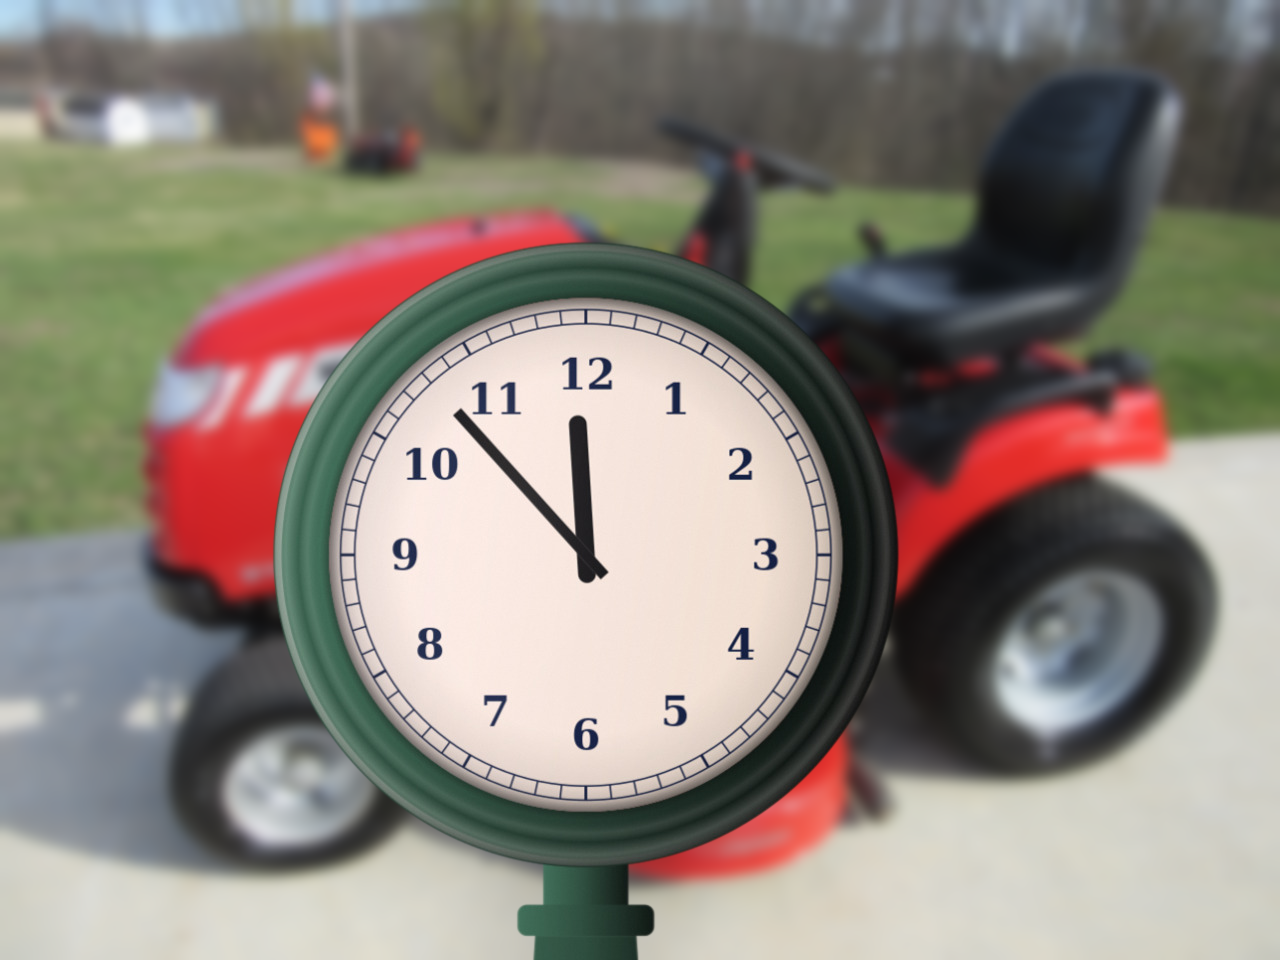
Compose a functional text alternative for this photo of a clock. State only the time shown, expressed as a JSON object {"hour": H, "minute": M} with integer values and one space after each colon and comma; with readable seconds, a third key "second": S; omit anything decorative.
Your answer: {"hour": 11, "minute": 53}
